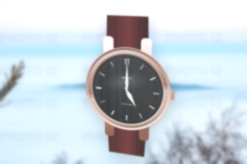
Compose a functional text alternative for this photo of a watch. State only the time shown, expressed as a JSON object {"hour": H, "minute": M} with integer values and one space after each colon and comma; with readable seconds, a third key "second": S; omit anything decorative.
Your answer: {"hour": 5, "minute": 0}
